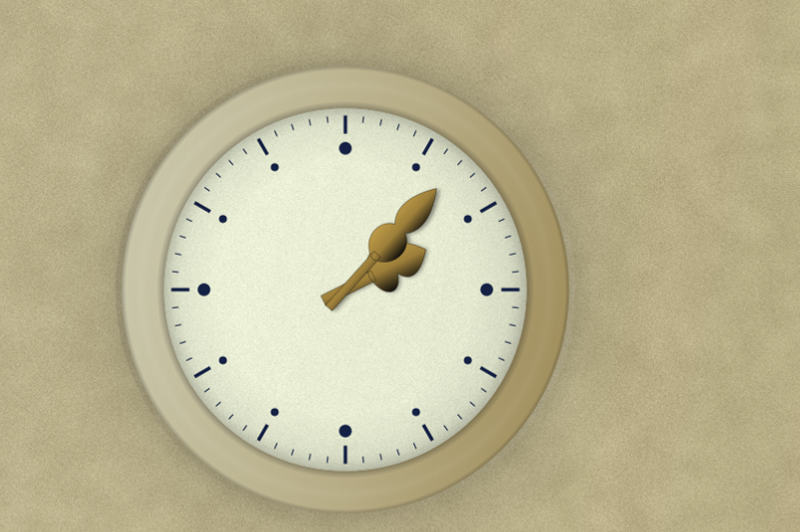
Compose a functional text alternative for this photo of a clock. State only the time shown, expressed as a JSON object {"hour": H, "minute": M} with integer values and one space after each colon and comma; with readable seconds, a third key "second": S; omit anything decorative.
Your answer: {"hour": 2, "minute": 7}
